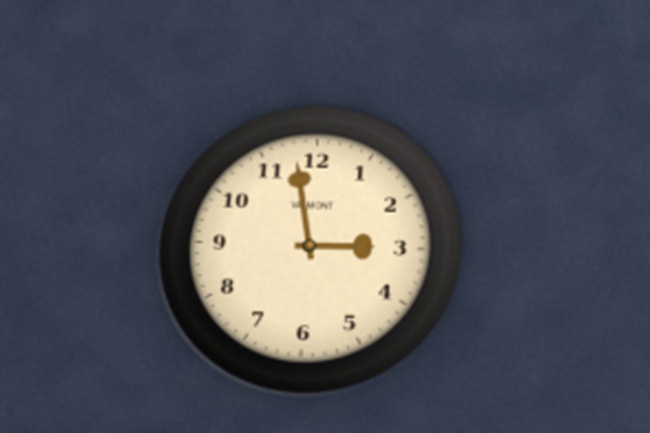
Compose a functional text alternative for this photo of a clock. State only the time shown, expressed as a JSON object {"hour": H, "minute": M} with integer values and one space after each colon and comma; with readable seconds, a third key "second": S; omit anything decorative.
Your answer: {"hour": 2, "minute": 58}
